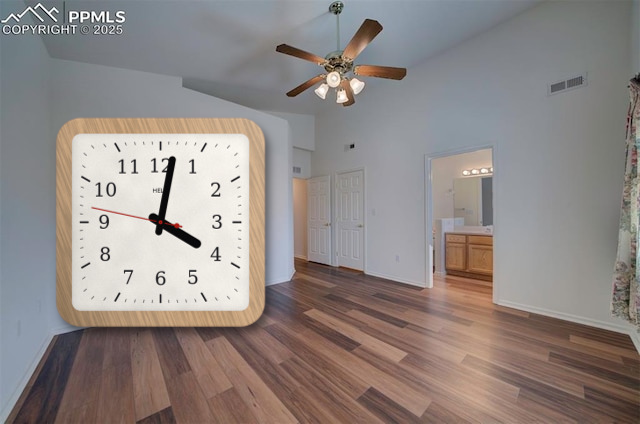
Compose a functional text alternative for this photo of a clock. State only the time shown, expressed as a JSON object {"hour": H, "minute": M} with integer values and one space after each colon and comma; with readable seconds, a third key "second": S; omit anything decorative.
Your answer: {"hour": 4, "minute": 1, "second": 47}
